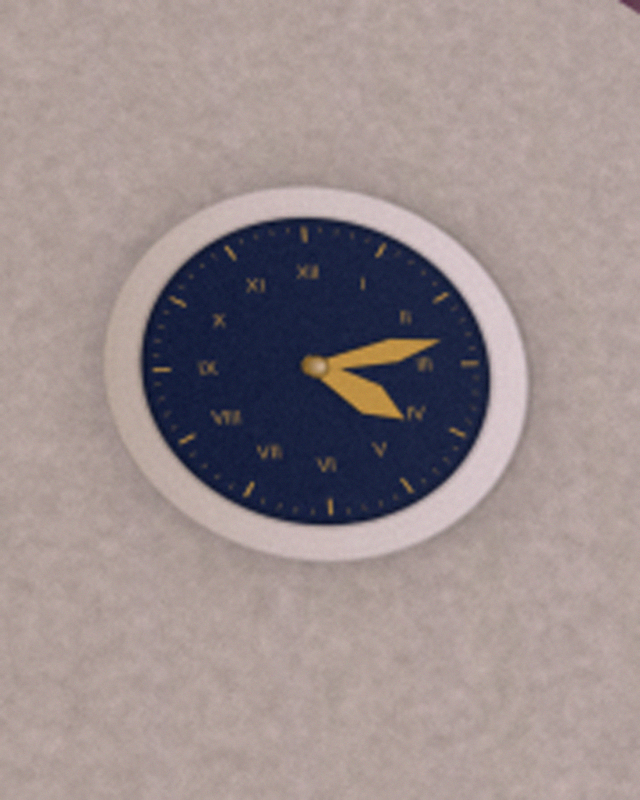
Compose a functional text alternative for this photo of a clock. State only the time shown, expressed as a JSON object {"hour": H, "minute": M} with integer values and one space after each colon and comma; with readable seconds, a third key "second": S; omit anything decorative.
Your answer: {"hour": 4, "minute": 13}
